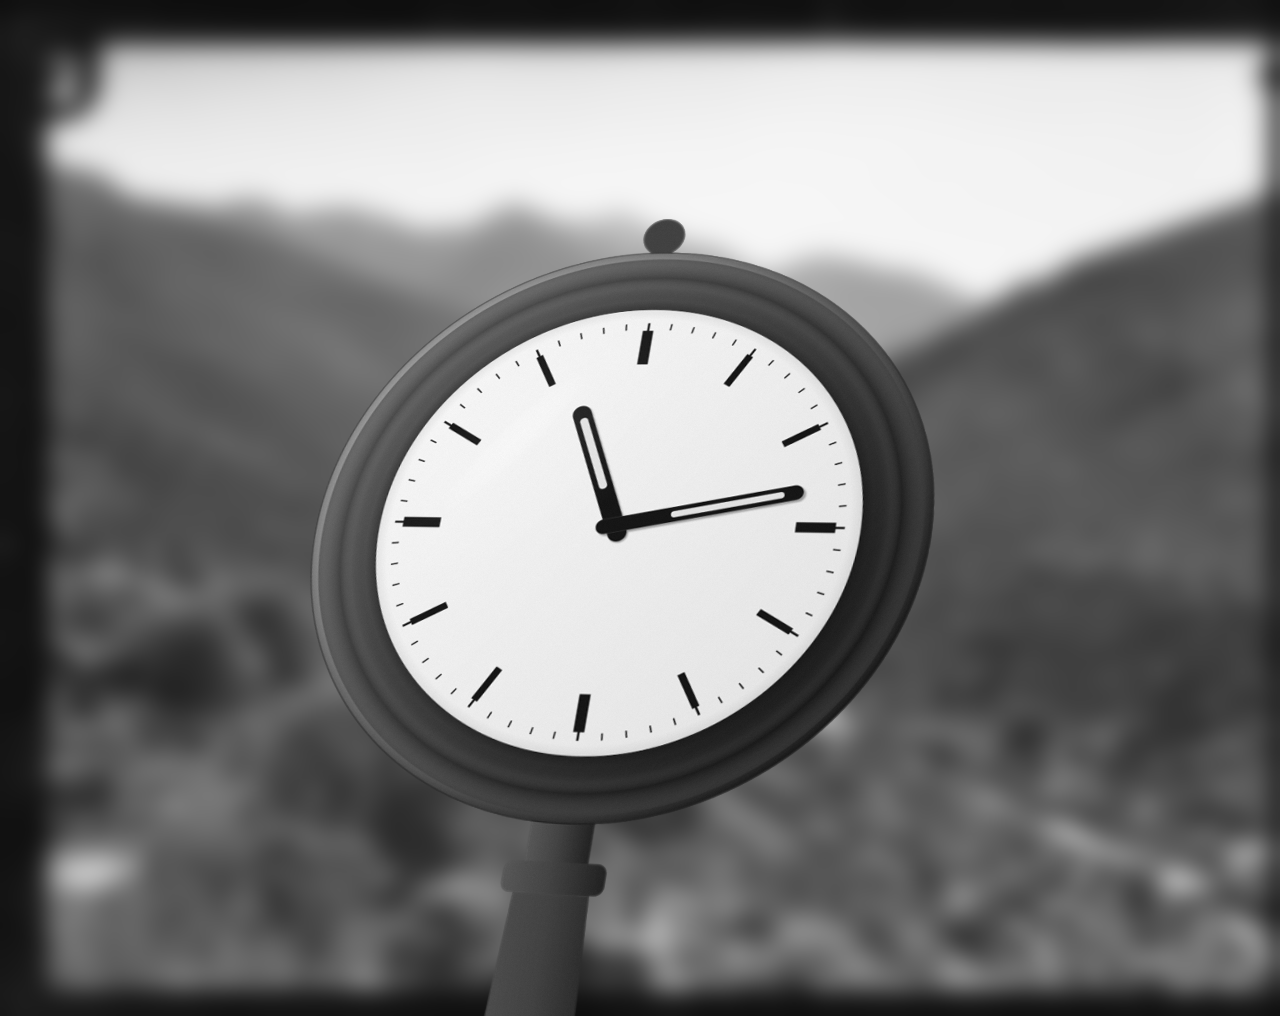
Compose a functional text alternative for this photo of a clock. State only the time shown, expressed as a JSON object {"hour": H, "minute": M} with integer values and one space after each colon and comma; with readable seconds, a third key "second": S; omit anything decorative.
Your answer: {"hour": 11, "minute": 13}
